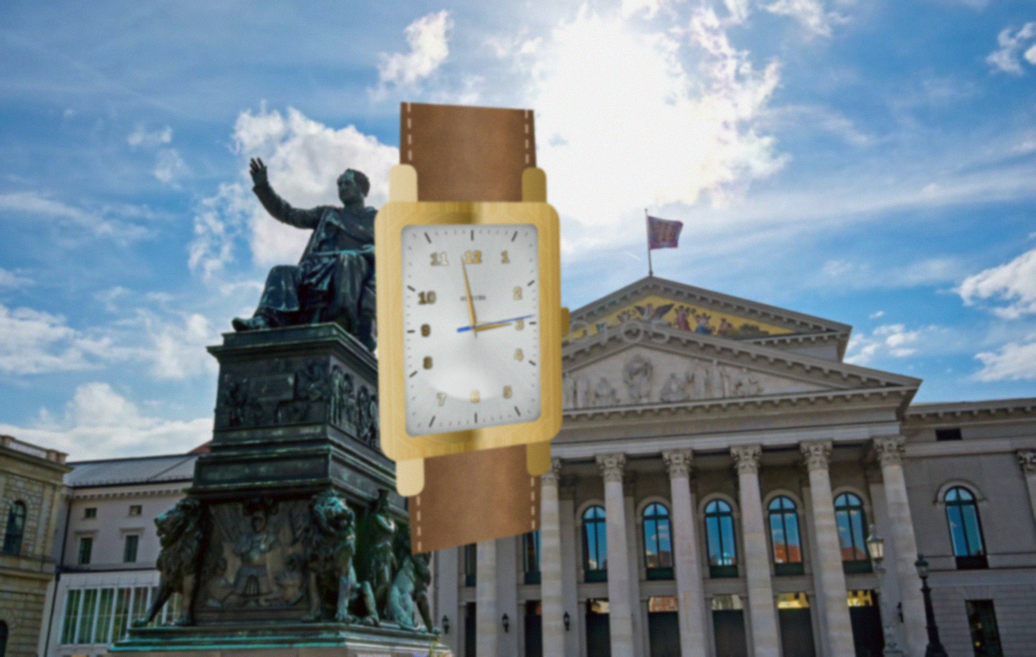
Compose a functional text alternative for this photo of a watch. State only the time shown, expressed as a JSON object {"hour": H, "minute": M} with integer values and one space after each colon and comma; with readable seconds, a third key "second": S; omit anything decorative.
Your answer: {"hour": 2, "minute": 58, "second": 14}
